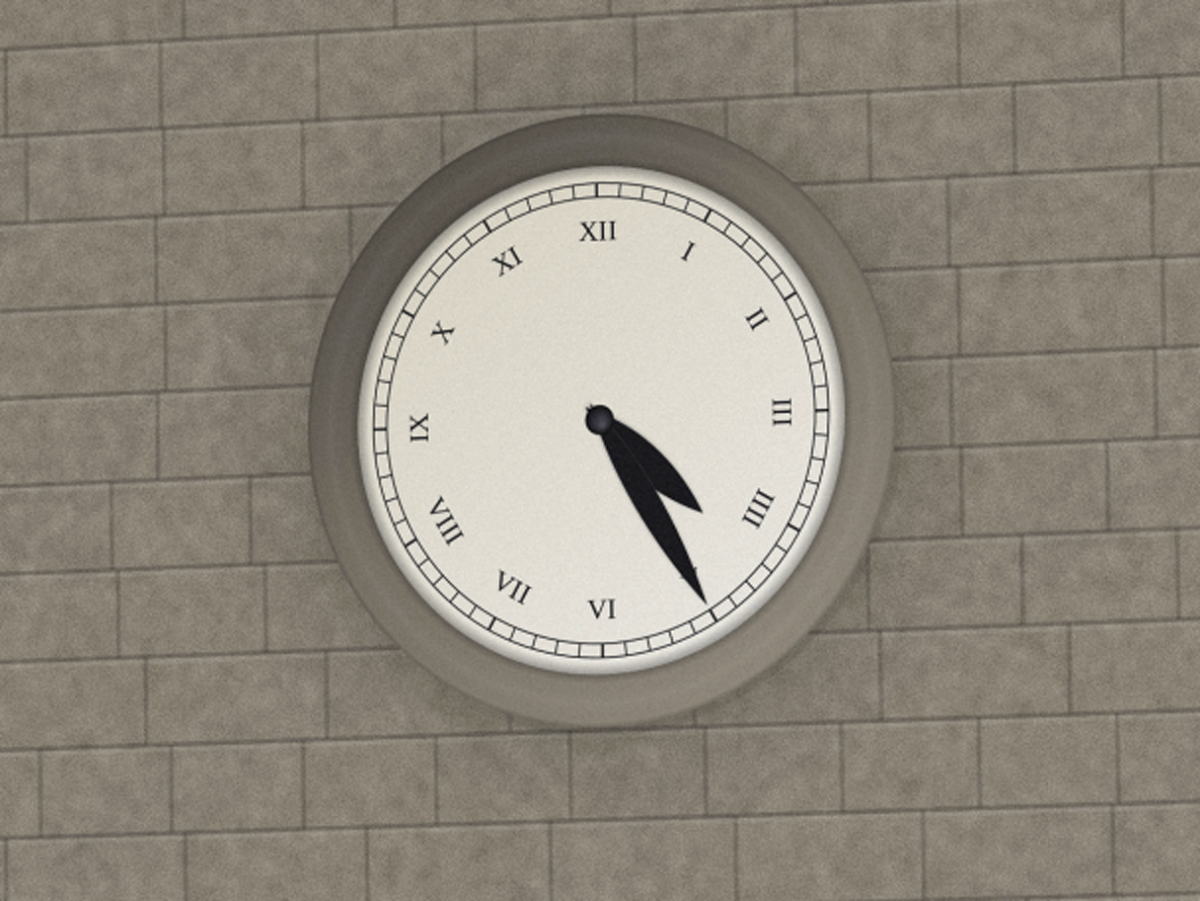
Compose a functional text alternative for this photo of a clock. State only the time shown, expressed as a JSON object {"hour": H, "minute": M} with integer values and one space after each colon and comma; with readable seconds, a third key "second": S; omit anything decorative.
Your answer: {"hour": 4, "minute": 25}
